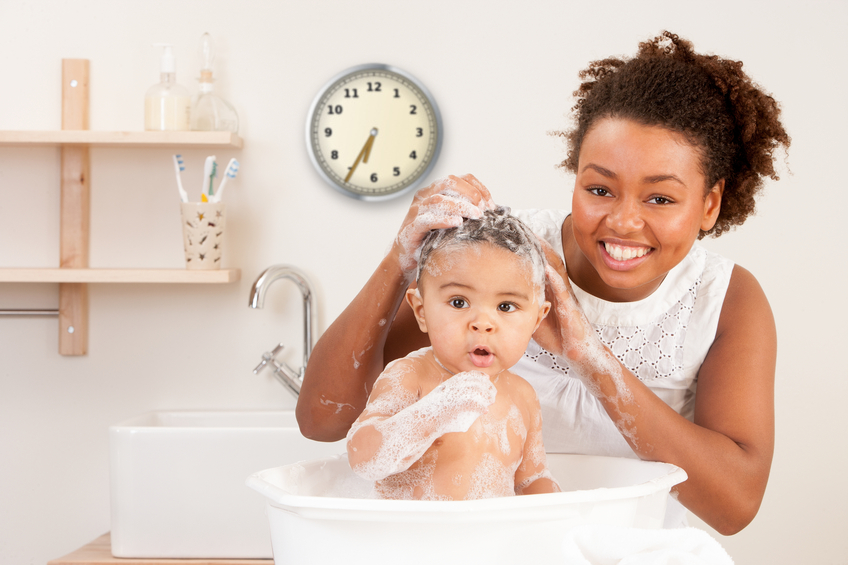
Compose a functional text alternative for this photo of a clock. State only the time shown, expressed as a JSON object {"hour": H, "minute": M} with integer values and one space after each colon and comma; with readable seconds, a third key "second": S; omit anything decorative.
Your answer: {"hour": 6, "minute": 35}
